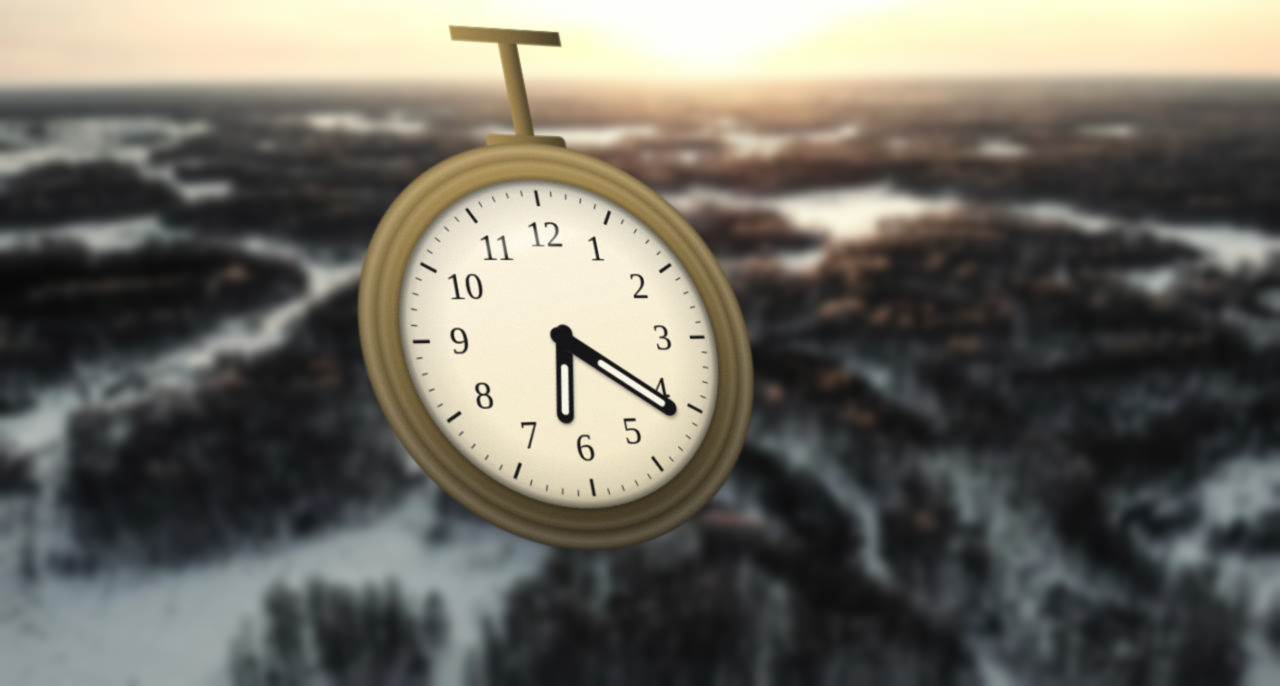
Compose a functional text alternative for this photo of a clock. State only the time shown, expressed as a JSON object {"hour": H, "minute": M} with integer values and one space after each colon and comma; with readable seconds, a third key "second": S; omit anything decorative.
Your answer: {"hour": 6, "minute": 21}
